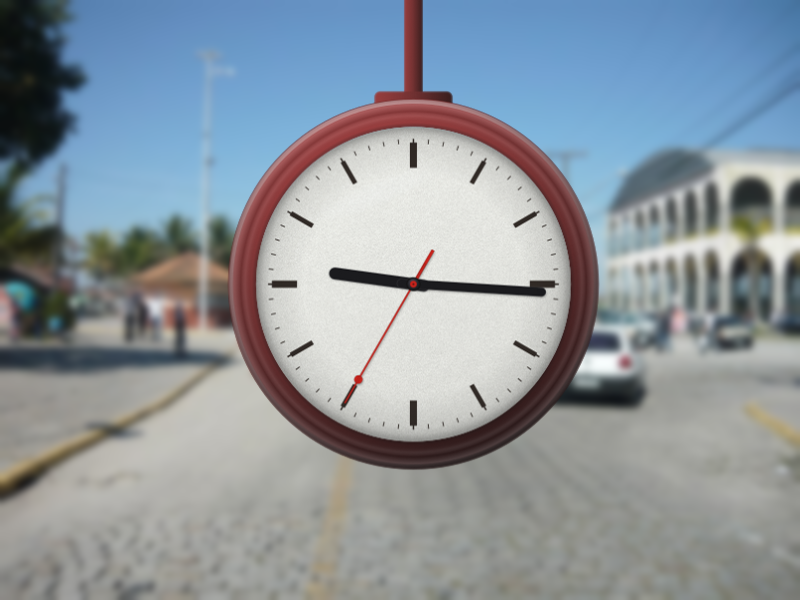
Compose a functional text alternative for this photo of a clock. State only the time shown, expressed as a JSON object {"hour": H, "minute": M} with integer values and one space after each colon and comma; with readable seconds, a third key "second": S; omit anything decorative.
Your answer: {"hour": 9, "minute": 15, "second": 35}
